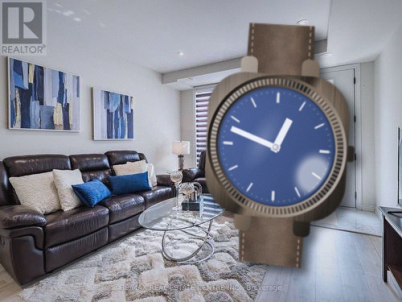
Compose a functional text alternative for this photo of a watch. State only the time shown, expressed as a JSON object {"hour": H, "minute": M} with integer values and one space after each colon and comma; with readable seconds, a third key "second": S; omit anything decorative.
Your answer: {"hour": 12, "minute": 48}
